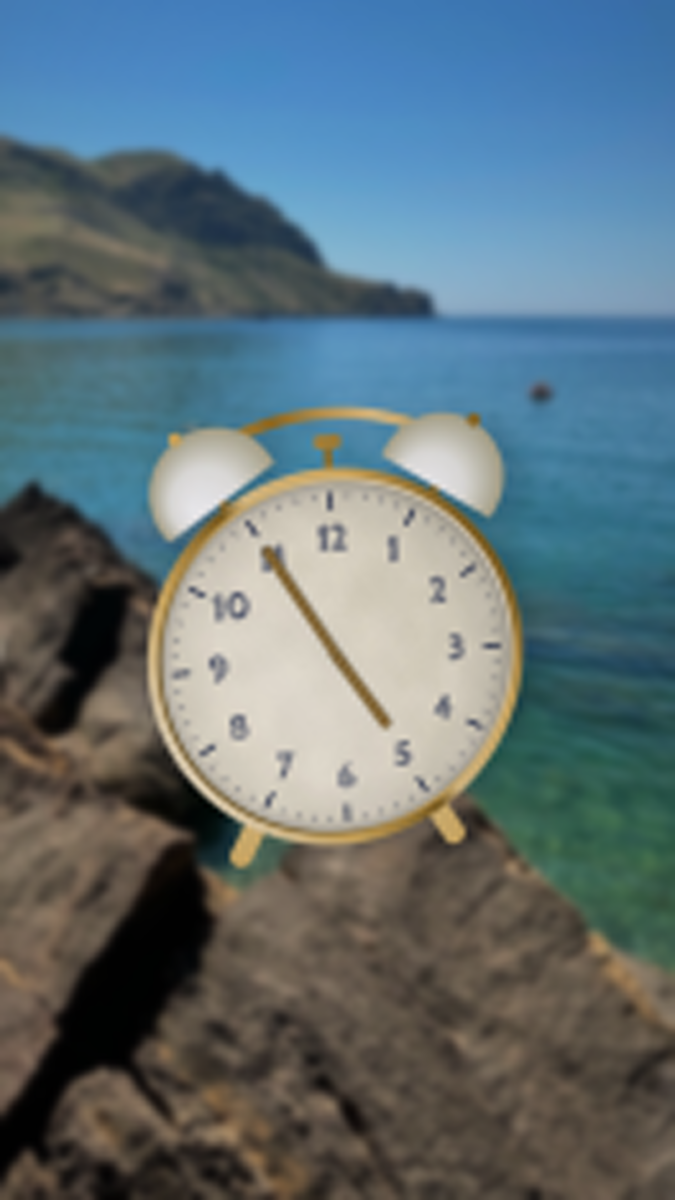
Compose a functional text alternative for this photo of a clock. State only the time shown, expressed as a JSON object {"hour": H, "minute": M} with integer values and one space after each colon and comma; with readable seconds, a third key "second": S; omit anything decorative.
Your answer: {"hour": 4, "minute": 55}
